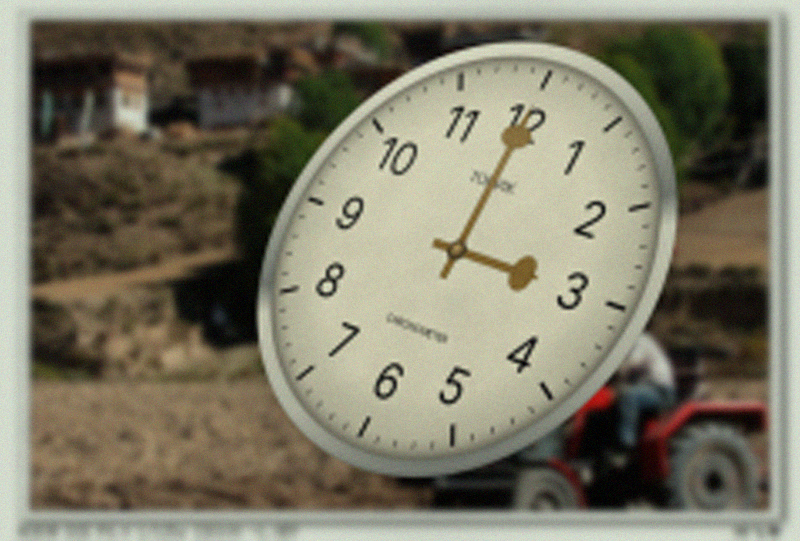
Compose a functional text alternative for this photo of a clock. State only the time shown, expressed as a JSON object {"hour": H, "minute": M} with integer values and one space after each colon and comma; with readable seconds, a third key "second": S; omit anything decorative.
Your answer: {"hour": 3, "minute": 0}
